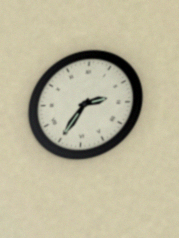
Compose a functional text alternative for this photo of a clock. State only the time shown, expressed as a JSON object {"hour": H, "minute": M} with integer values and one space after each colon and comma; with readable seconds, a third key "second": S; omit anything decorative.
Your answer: {"hour": 2, "minute": 35}
